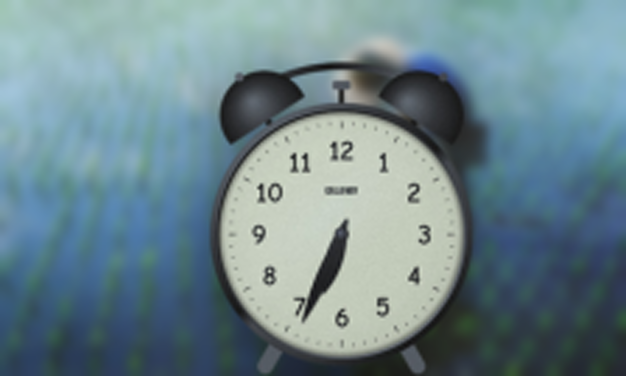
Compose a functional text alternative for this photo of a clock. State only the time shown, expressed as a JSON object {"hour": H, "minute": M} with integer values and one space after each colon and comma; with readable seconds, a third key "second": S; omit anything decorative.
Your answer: {"hour": 6, "minute": 34}
